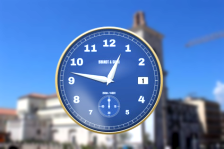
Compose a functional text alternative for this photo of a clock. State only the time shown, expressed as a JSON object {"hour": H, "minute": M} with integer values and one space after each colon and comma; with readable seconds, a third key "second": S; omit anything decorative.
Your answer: {"hour": 12, "minute": 47}
